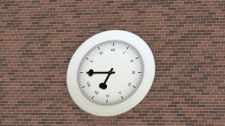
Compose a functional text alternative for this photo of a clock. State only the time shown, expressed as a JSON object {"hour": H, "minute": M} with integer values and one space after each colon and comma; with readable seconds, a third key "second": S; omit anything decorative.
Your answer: {"hour": 6, "minute": 45}
